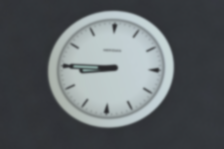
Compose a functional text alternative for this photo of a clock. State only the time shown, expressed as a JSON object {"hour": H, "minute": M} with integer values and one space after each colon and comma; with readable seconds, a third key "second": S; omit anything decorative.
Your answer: {"hour": 8, "minute": 45}
